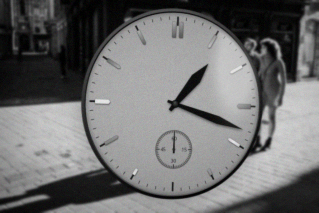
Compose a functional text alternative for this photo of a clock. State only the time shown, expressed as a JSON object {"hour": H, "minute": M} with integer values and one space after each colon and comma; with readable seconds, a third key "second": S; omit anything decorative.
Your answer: {"hour": 1, "minute": 18}
